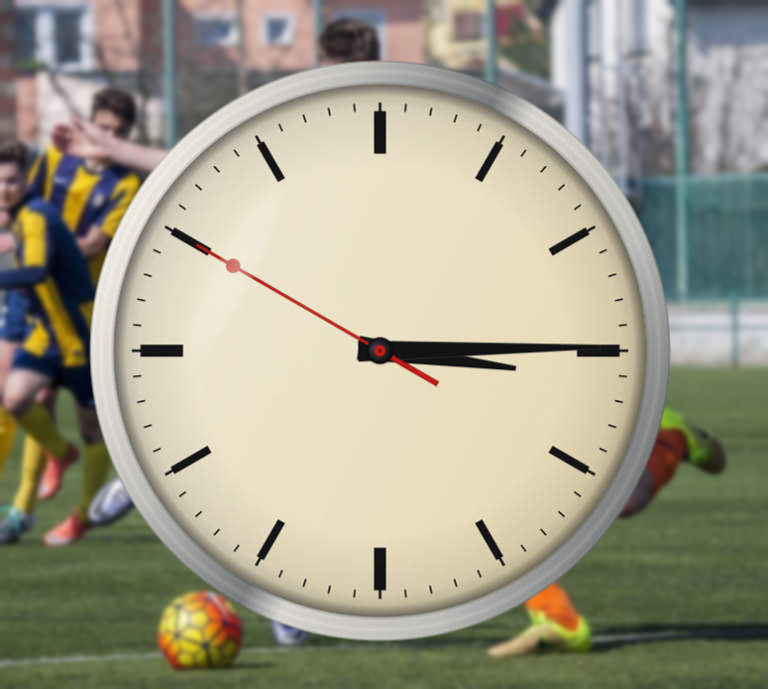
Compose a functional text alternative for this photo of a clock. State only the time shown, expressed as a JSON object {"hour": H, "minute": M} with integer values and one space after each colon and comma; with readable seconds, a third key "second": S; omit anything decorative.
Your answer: {"hour": 3, "minute": 14, "second": 50}
